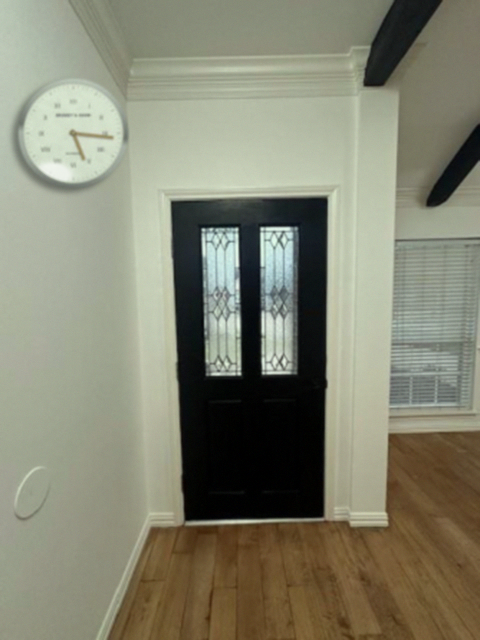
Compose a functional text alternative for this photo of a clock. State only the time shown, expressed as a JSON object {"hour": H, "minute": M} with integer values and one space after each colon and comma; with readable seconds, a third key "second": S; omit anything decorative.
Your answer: {"hour": 5, "minute": 16}
